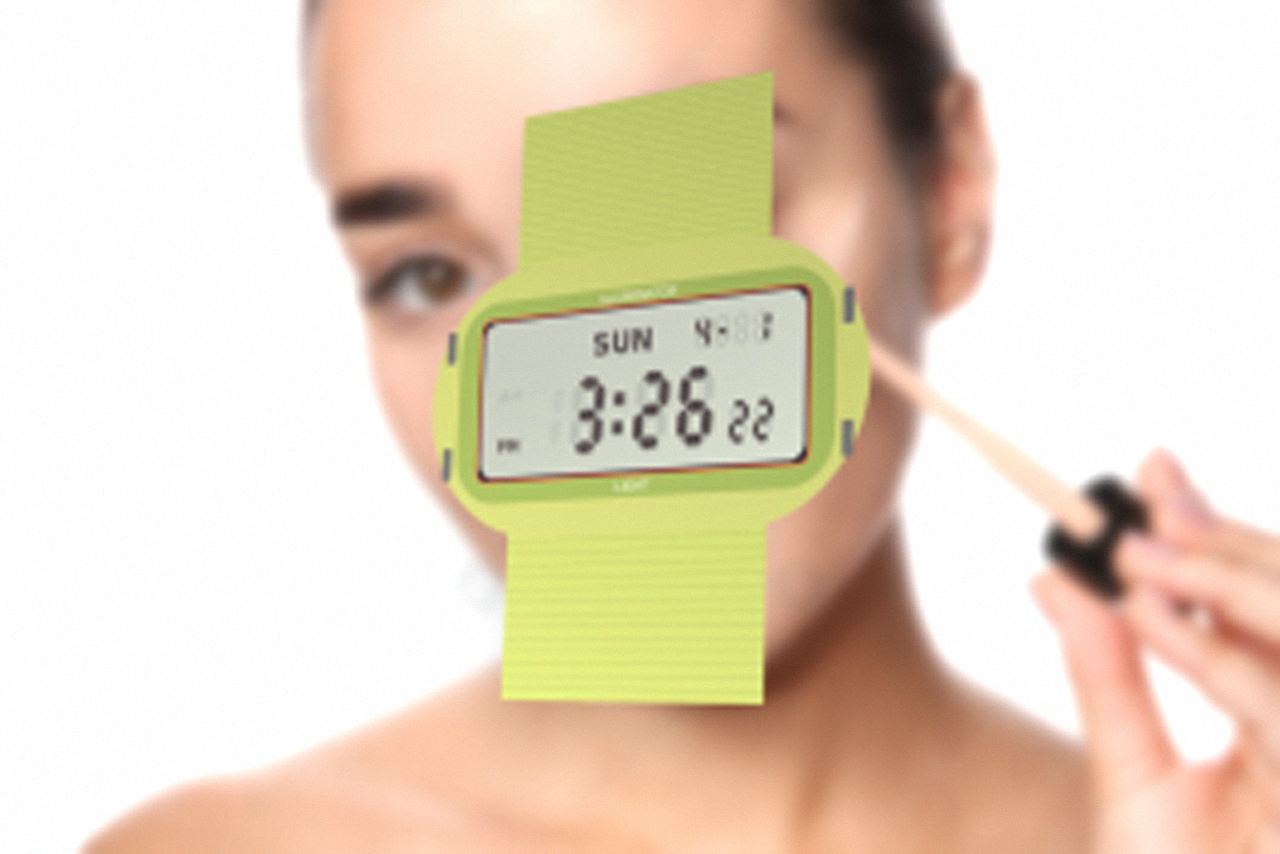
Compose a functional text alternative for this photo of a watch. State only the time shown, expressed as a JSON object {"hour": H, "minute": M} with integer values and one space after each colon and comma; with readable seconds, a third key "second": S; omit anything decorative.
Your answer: {"hour": 3, "minute": 26, "second": 22}
